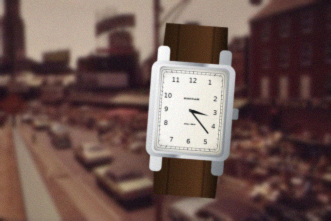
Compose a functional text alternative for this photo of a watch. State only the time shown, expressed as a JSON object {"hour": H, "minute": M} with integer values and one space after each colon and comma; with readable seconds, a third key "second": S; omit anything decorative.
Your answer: {"hour": 3, "minute": 23}
